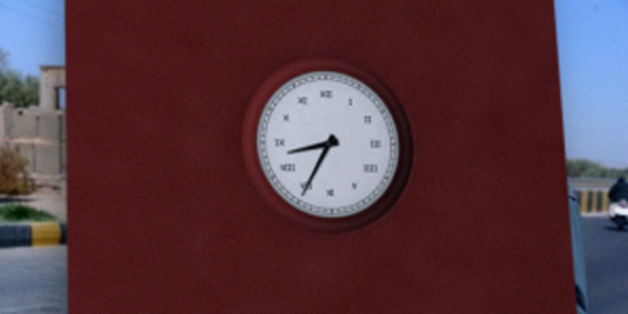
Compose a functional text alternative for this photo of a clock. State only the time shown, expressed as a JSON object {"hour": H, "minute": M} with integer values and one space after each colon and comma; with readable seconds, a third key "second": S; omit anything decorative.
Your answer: {"hour": 8, "minute": 35}
